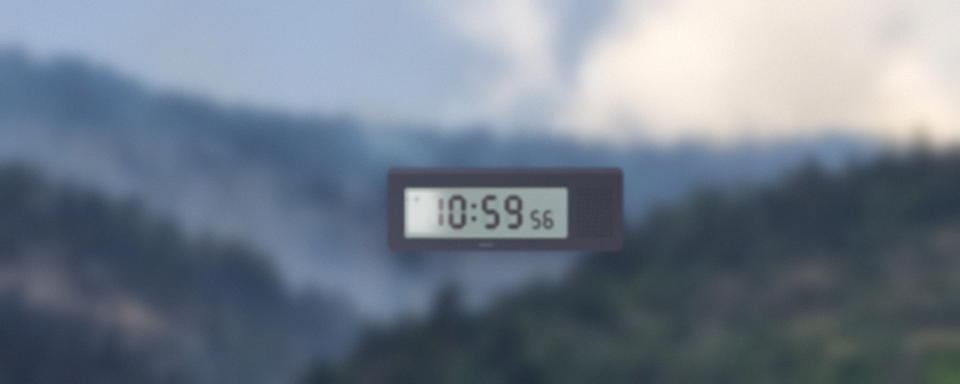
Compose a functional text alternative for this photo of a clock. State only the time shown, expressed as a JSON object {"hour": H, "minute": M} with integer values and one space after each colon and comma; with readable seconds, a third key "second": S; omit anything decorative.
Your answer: {"hour": 10, "minute": 59, "second": 56}
